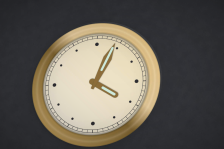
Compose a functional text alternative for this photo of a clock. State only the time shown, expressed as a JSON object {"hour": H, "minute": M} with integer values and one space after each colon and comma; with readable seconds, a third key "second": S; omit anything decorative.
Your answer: {"hour": 4, "minute": 4}
